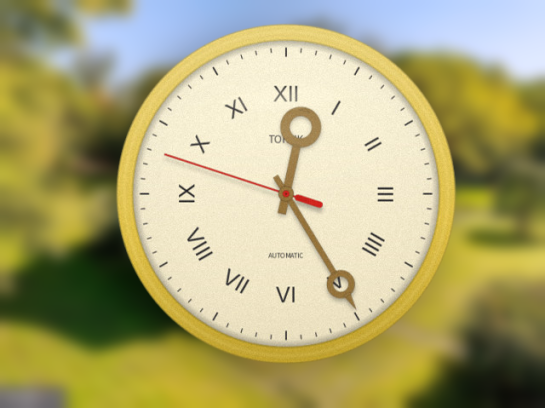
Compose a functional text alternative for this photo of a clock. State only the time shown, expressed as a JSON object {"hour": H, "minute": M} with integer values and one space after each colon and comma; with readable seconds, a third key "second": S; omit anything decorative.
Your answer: {"hour": 12, "minute": 24, "second": 48}
